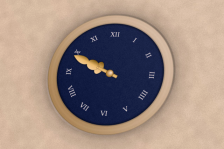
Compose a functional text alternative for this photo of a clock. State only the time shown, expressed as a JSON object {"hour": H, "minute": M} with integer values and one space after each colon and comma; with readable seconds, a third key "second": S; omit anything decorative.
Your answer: {"hour": 9, "minute": 49}
